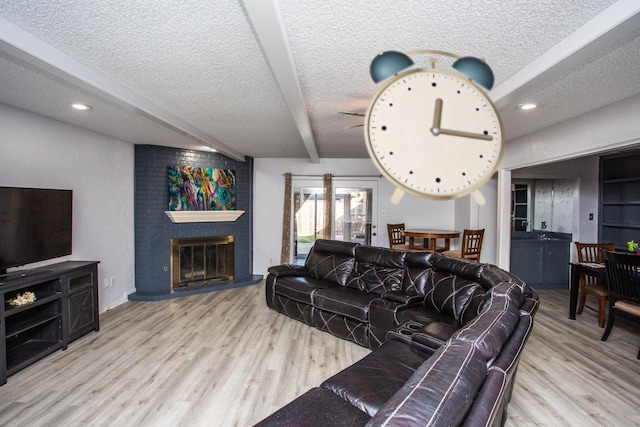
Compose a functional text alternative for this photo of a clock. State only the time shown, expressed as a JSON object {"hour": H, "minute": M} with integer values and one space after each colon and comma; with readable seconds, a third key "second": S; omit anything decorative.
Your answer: {"hour": 12, "minute": 16}
